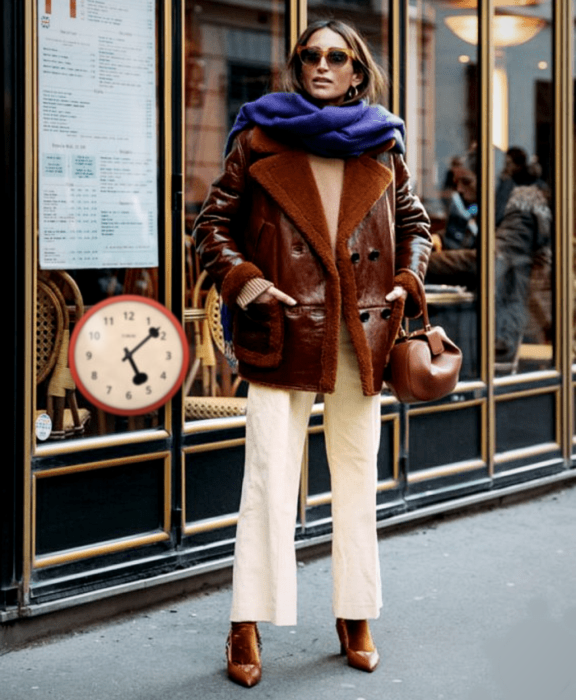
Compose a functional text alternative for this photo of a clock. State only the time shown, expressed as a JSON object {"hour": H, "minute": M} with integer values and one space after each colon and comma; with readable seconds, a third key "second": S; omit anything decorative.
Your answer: {"hour": 5, "minute": 8}
